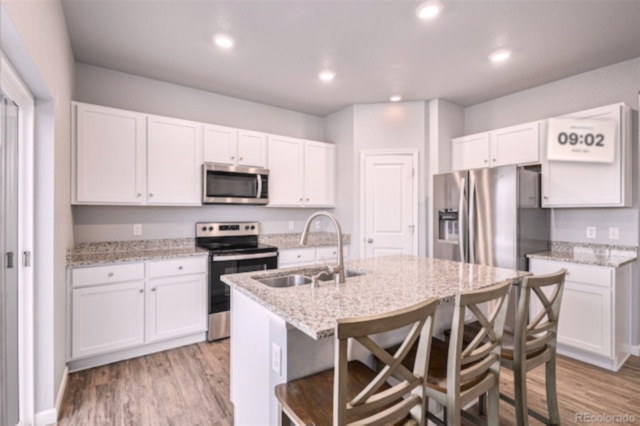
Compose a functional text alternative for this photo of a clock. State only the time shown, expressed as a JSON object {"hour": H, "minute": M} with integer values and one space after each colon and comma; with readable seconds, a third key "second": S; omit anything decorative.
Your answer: {"hour": 9, "minute": 2}
